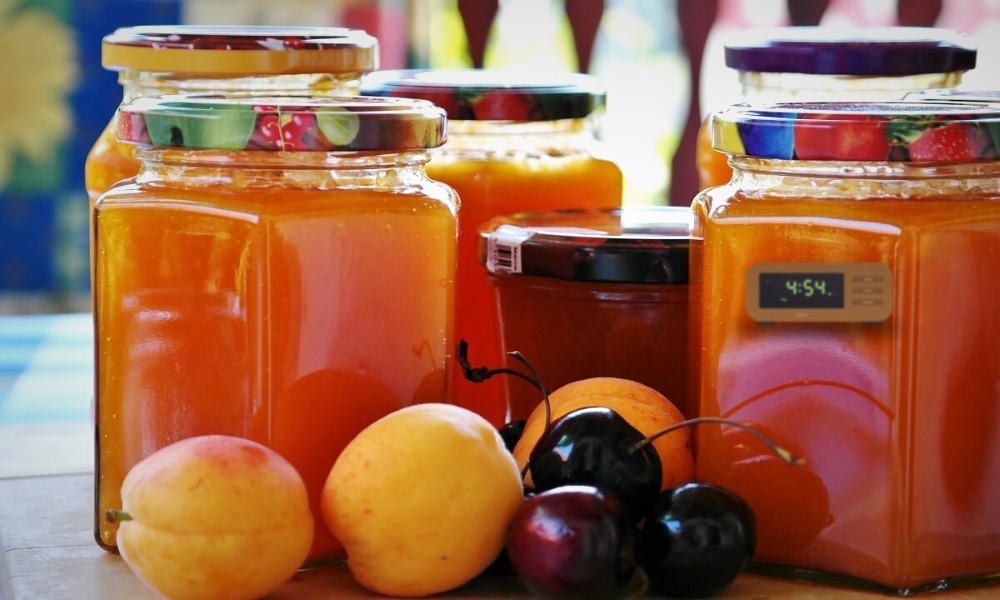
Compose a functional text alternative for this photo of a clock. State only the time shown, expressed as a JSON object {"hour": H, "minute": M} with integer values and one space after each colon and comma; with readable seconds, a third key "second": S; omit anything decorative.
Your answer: {"hour": 4, "minute": 54}
